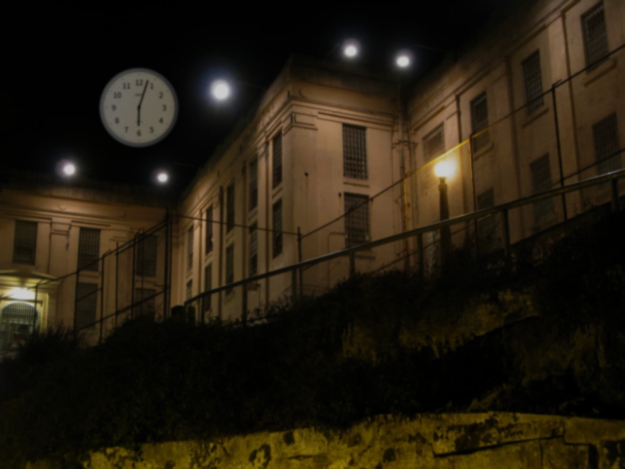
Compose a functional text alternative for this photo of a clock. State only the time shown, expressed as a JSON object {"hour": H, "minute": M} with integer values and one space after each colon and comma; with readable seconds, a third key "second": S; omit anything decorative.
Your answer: {"hour": 6, "minute": 3}
